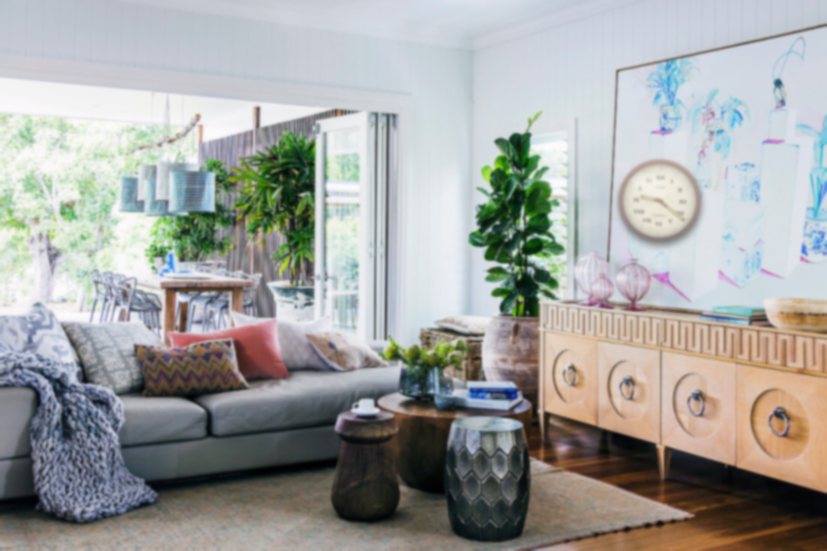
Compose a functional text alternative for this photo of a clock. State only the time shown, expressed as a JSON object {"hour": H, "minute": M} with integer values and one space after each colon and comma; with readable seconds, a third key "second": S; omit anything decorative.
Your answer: {"hour": 9, "minute": 21}
